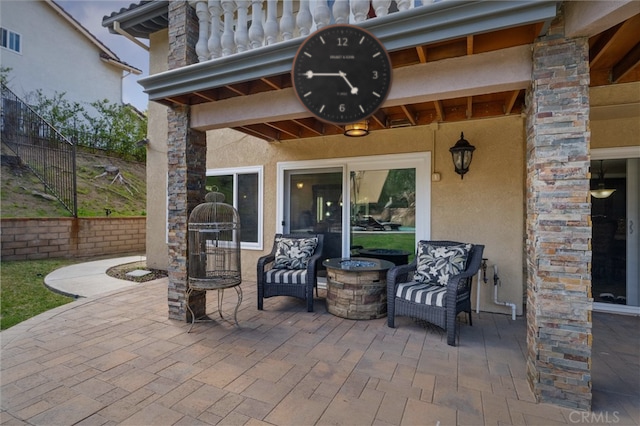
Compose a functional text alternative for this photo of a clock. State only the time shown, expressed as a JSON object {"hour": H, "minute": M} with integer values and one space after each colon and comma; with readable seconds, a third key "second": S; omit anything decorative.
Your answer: {"hour": 4, "minute": 45}
